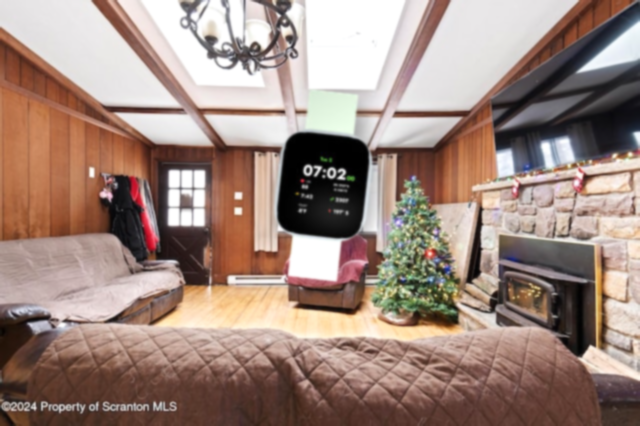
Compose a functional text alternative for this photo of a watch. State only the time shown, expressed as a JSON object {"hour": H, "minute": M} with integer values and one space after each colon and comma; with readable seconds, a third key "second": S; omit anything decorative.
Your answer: {"hour": 7, "minute": 2}
